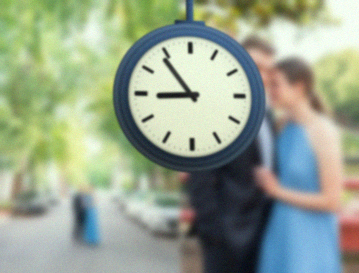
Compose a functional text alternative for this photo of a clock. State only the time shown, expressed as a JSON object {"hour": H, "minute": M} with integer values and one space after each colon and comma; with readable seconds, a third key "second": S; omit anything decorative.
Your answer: {"hour": 8, "minute": 54}
